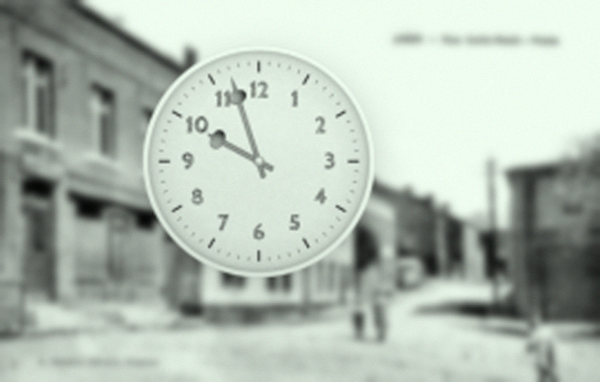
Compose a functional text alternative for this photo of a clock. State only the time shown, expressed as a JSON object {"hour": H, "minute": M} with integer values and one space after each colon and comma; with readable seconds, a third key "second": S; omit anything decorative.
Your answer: {"hour": 9, "minute": 57}
